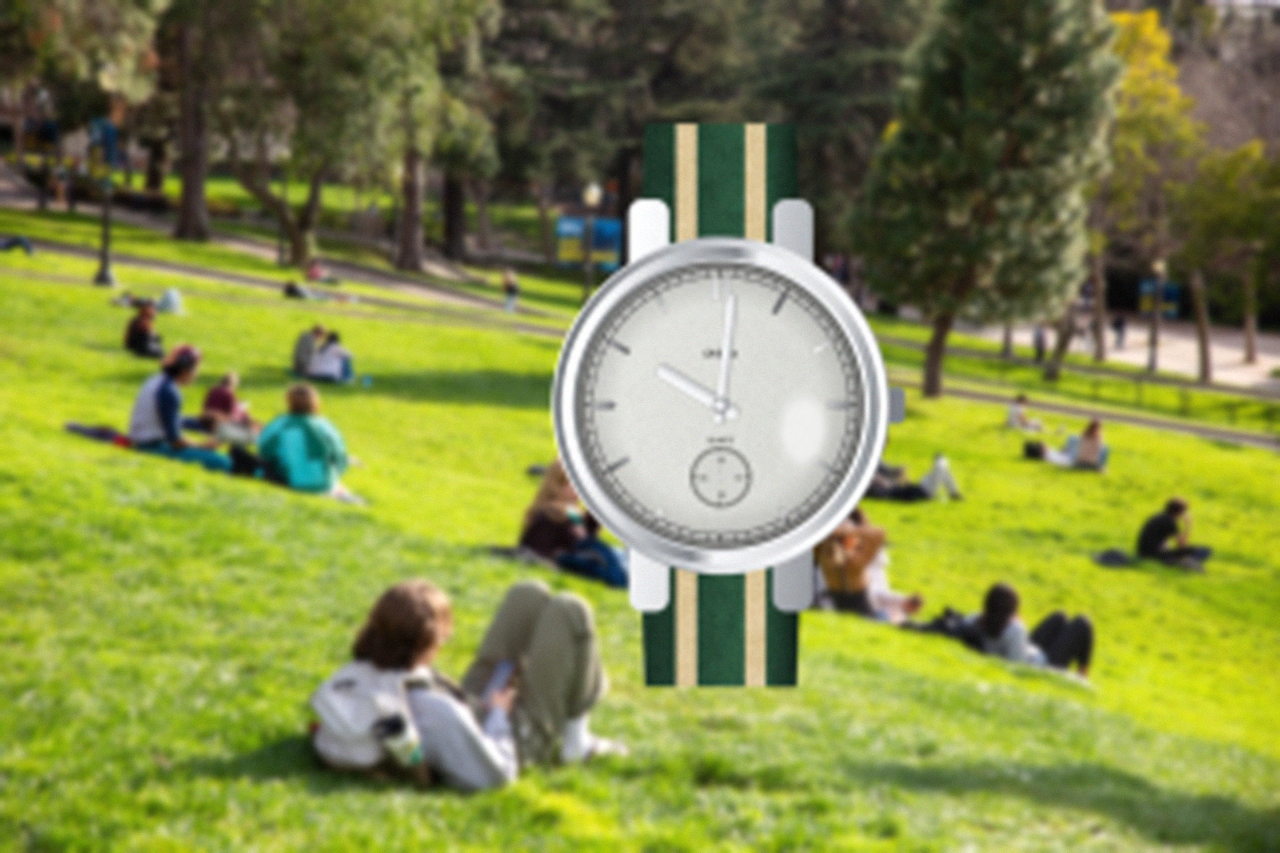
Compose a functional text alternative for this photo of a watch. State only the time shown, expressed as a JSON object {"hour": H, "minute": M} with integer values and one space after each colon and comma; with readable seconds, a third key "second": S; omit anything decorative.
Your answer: {"hour": 10, "minute": 1}
